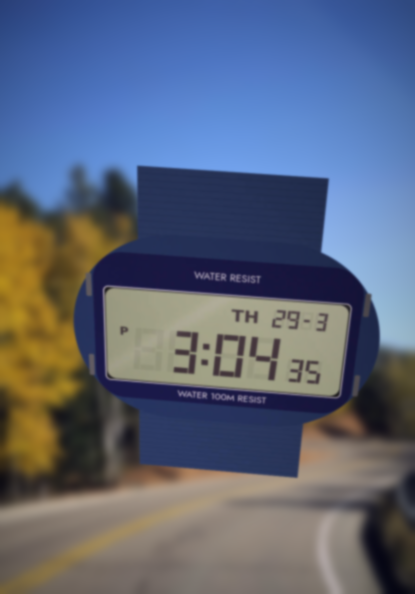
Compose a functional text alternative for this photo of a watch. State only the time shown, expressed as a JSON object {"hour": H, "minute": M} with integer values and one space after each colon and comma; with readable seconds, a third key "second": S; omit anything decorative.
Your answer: {"hour": 3, "minute": 4, "second": 35}
